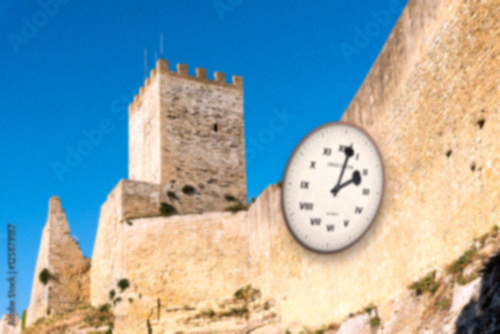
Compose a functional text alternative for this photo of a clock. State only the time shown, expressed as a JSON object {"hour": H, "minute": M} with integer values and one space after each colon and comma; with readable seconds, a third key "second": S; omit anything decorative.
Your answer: {"hour": 2, "minute": 2}
